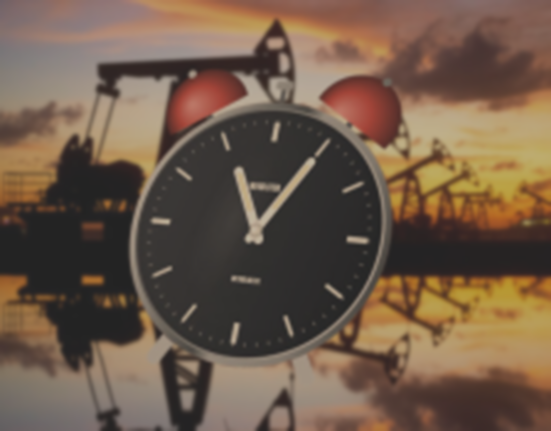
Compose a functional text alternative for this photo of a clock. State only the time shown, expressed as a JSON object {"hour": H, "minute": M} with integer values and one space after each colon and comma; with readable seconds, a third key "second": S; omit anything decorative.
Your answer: {"hour": 11, "minute": 5}
